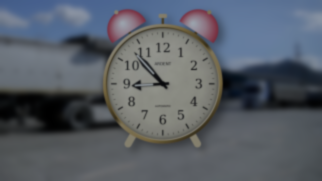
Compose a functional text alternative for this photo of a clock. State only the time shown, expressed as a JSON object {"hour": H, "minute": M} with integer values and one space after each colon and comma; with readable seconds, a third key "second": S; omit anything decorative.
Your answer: {"hour": 8, "minute": 53}
